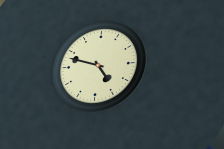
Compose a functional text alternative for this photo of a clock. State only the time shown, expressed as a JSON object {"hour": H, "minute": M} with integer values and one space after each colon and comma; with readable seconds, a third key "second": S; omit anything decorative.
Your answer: {"hour": 4, "minute": 48}
